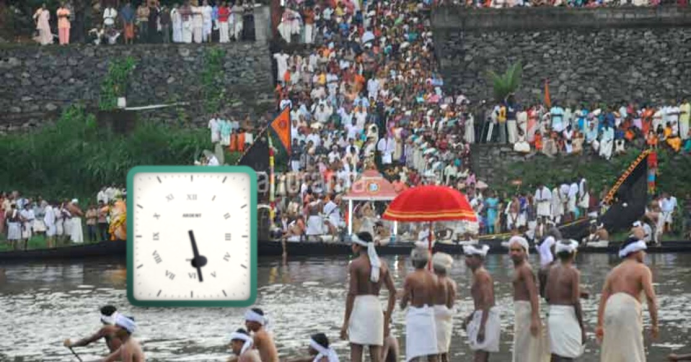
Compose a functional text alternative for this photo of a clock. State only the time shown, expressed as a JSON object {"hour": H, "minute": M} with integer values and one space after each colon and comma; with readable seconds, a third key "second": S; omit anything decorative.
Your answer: {"hour": 5, "minute": 28}
